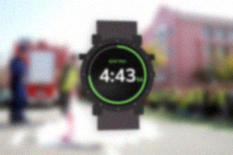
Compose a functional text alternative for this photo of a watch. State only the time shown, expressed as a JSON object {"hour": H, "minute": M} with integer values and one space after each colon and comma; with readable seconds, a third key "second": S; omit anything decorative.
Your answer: {"hour": 4, "minute": 43}
